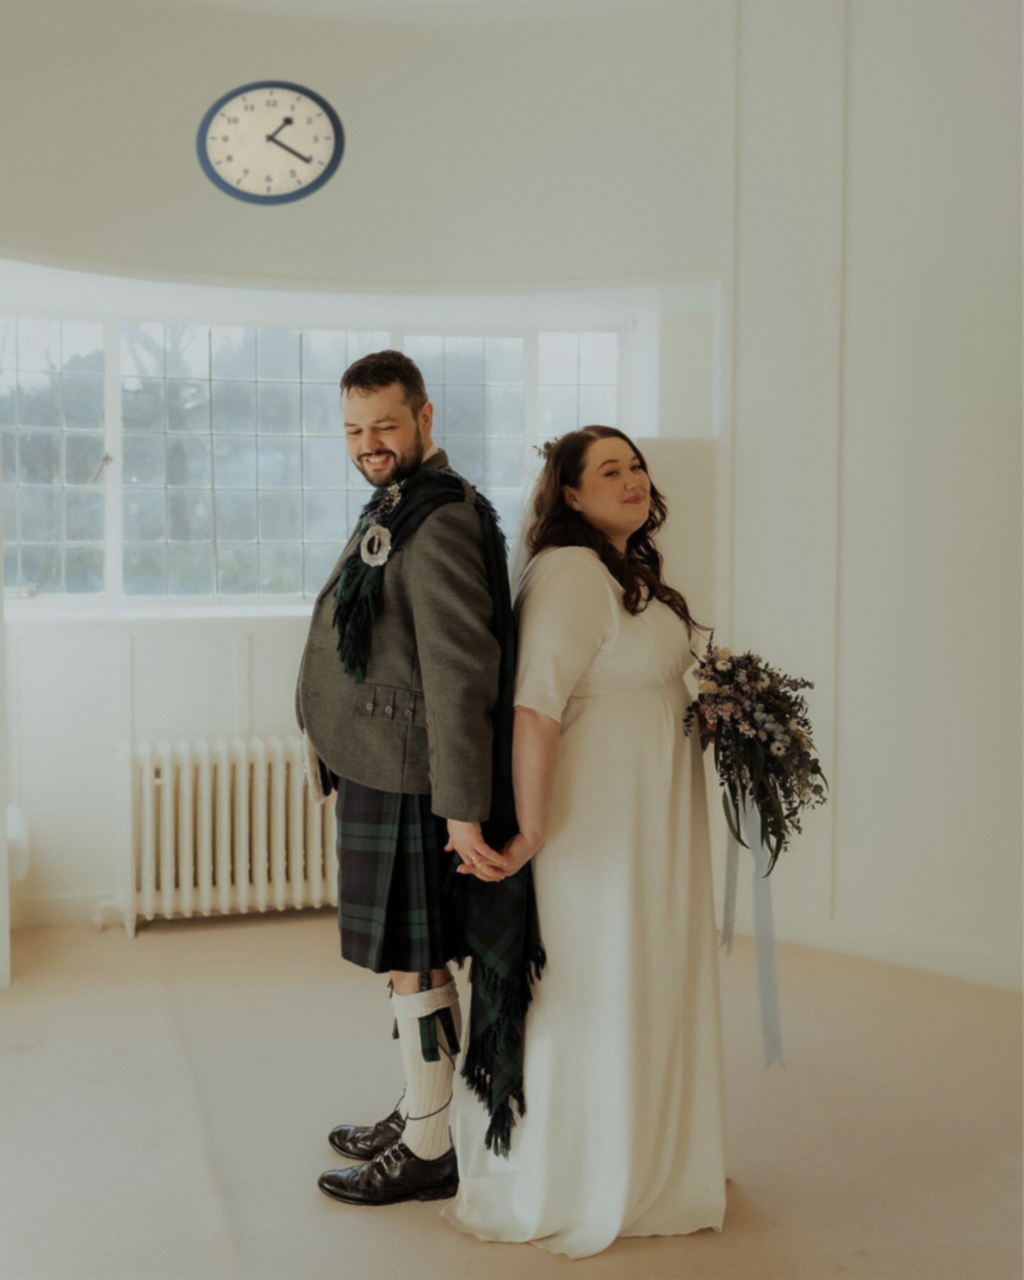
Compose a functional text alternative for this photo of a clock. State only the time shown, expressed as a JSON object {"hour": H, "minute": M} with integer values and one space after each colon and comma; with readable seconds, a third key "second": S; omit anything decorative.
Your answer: {"hour": 1, "minute": 21}
